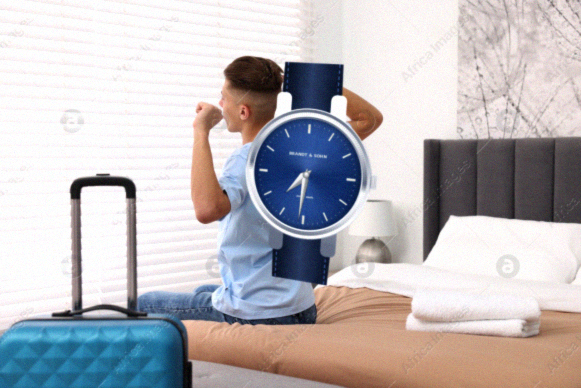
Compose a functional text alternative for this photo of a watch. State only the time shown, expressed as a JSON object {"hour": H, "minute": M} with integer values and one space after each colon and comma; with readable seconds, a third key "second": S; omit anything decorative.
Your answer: {"hour": 7, "minute": 31}
